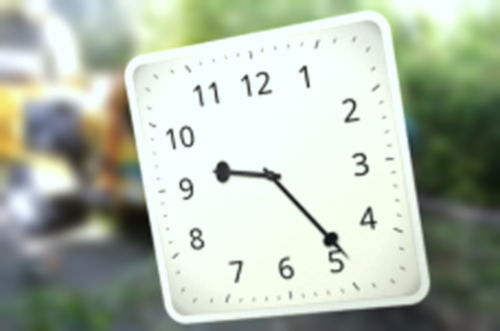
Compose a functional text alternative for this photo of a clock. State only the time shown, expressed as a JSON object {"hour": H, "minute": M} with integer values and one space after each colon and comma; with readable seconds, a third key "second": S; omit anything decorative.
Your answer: {"hour": 9, "minute": 24}
